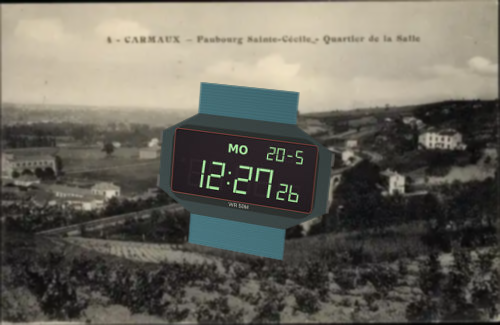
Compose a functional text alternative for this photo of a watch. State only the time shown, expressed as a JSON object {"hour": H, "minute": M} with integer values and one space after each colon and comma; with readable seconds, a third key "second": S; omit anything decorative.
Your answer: {"hour": 12, "minute": 27, "second": 26}
